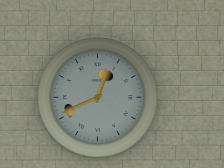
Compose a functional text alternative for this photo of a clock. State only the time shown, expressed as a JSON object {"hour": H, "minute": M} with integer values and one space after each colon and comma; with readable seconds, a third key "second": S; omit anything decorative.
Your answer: {"hour": 12, "minute": 41}
